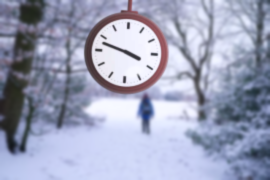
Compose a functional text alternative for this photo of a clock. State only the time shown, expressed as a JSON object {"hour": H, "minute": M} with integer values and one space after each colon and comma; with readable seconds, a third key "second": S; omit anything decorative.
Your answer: {"hour": 3, "minute": 48}
